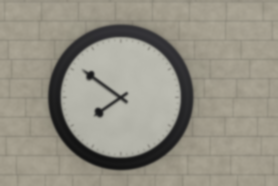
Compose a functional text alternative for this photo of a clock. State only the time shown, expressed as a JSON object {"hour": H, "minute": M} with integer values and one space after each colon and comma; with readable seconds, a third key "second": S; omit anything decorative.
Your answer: {"hour": 7, "minute": 51}
